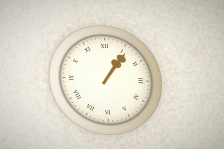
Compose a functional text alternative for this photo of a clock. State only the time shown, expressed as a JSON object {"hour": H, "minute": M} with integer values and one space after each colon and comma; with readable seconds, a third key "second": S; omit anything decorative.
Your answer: {"hour": 1, "minute": 6}
